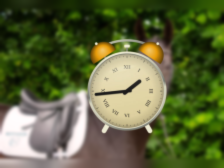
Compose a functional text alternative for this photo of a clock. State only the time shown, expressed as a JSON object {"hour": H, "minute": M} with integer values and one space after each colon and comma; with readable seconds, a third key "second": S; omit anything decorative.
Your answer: {"hour": 1, "minute": 44}
